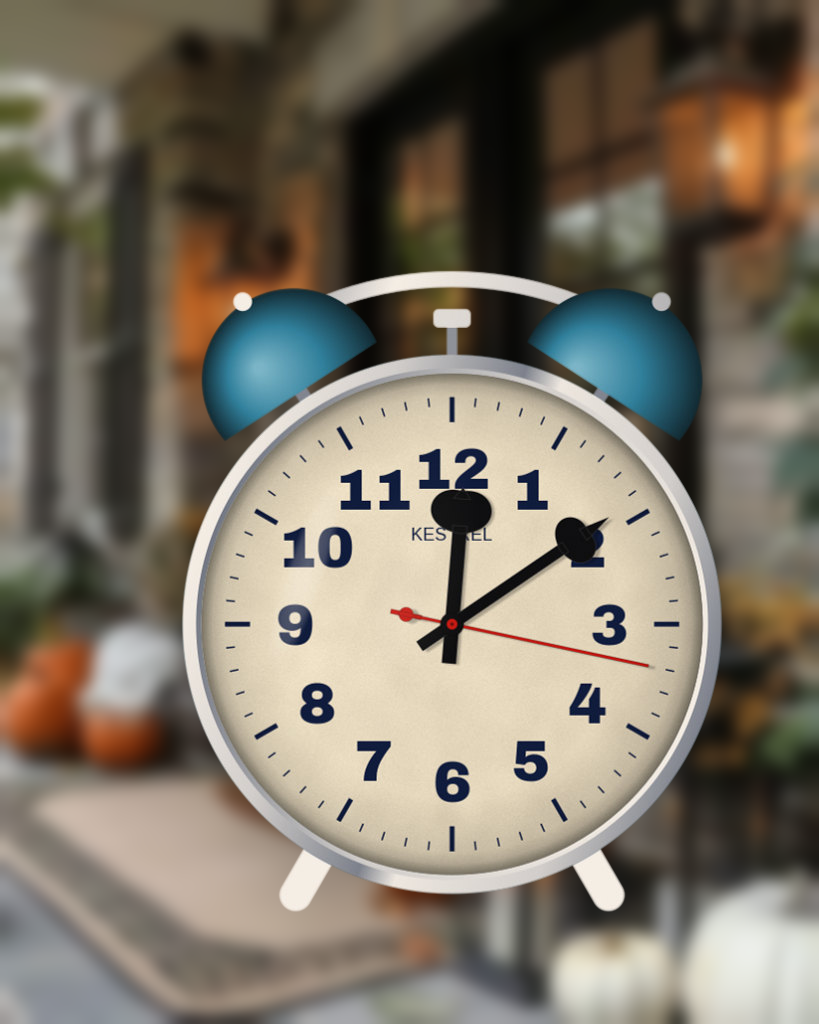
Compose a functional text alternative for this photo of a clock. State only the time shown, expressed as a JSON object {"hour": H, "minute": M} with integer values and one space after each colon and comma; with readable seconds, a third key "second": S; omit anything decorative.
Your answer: {"hour": 12, "minute": 9, "second": 17}
